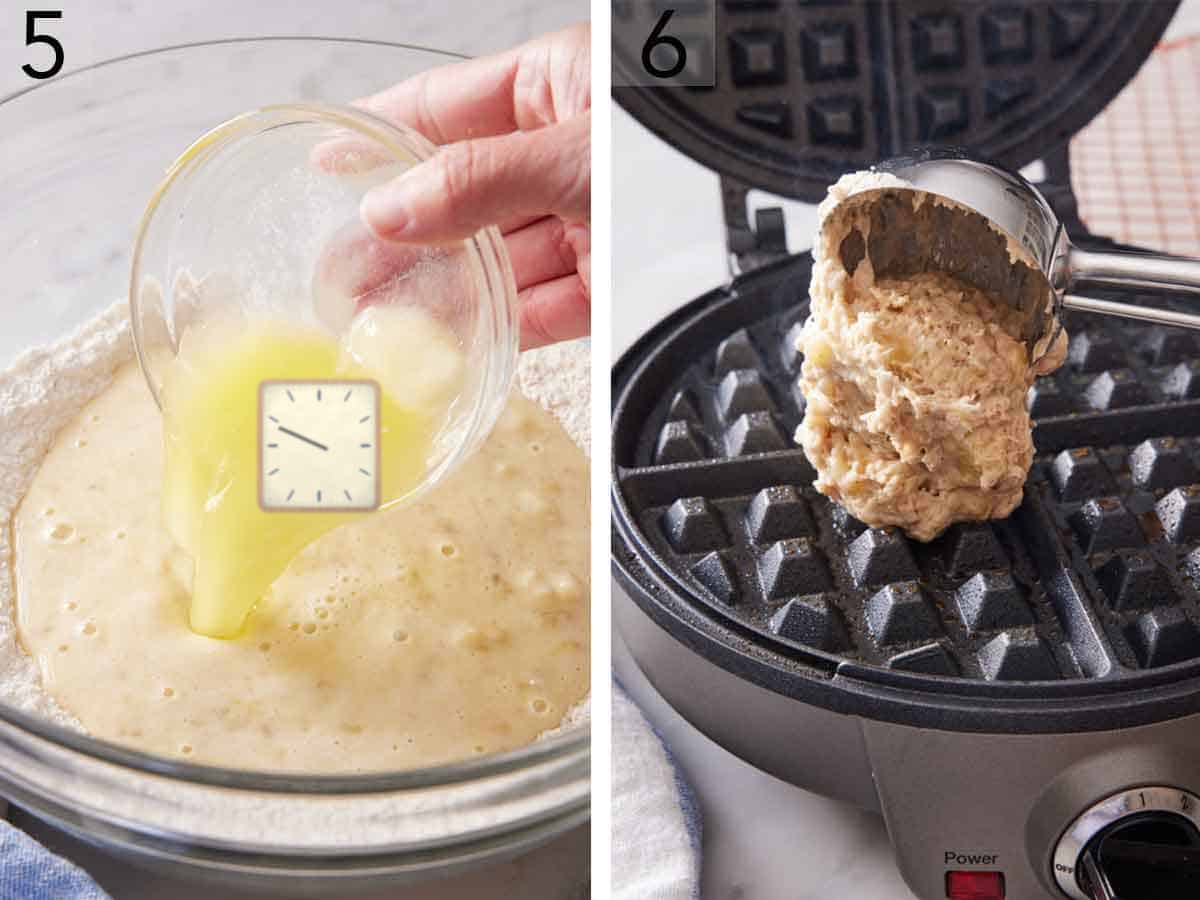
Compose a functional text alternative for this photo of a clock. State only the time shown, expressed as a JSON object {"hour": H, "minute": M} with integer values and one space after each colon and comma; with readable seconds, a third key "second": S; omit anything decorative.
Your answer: {"hour": 9, "minute": 49}
